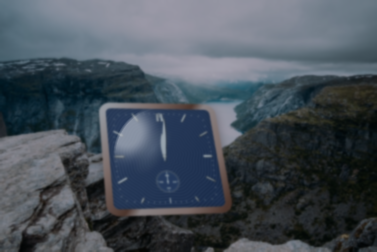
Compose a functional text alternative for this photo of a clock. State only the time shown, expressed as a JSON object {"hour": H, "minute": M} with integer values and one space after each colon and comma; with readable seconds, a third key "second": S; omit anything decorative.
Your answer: {"hour": 12, "minute": 1}
